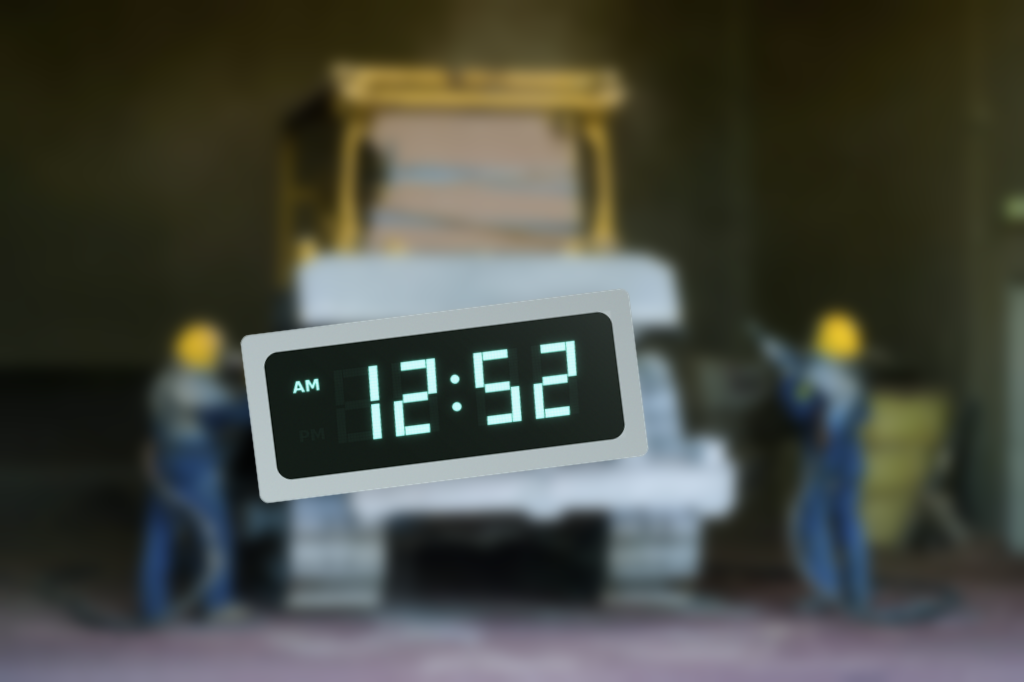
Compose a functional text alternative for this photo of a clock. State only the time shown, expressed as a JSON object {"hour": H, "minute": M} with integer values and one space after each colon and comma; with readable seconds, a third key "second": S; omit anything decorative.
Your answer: {"hour": 12, "minute": 52}
